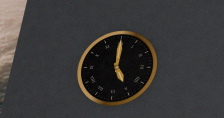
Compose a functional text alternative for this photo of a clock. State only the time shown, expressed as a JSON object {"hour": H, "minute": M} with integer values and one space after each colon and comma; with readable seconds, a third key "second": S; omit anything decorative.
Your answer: {"hour": 5, "minute": 0}
